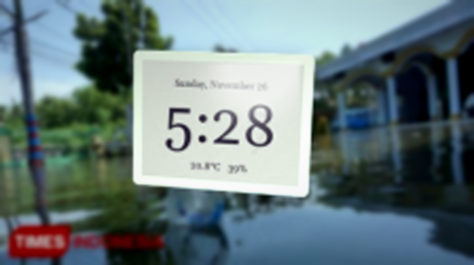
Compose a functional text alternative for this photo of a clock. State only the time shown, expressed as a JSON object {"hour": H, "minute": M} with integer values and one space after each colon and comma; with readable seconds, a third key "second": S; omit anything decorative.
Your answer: {"hour": 5, "minute": 28}
